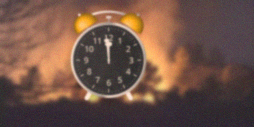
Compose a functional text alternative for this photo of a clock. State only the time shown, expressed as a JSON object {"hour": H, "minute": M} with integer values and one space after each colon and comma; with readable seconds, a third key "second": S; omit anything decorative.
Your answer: {"hour": 11, "minute": 59}
